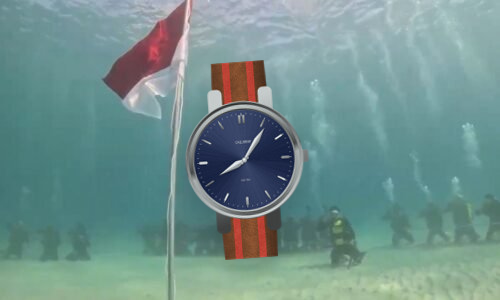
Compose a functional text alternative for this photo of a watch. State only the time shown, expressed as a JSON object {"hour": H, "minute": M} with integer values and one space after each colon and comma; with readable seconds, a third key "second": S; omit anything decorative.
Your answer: {"hour": 8, "minute": 6}
